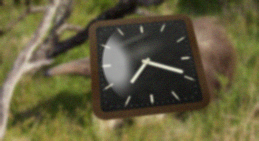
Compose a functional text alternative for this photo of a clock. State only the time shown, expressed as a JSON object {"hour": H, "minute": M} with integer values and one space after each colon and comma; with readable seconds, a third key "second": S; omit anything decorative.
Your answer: {"hour": 7, "minute": 19}
